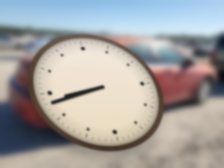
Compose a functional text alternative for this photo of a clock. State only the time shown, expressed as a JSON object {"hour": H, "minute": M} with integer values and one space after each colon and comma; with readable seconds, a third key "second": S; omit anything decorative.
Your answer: {"hour": 8, "minute": 43}
